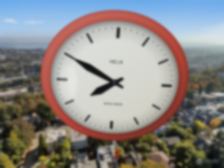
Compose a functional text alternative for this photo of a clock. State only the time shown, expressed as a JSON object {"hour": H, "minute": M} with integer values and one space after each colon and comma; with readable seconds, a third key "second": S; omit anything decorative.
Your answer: {"hour": 7, "minute": 50}
